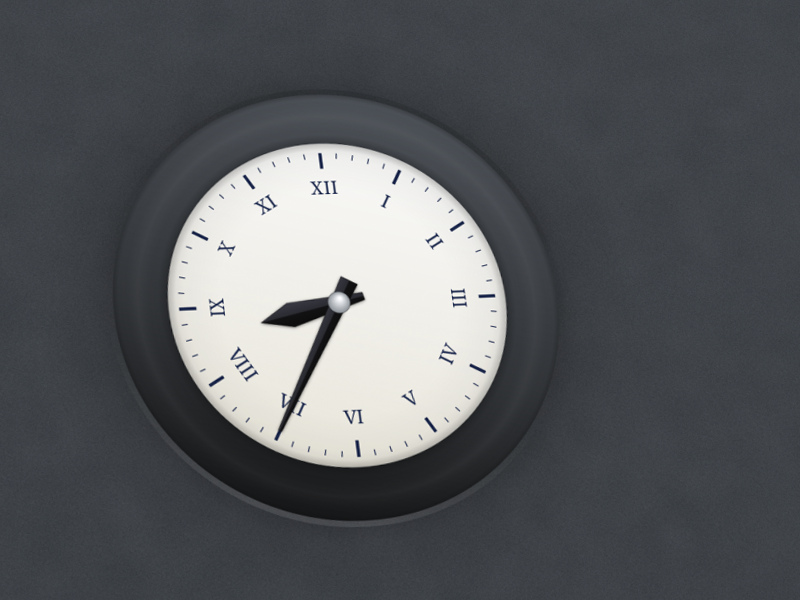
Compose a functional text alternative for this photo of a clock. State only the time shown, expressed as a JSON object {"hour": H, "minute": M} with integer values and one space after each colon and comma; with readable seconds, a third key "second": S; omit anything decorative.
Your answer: {"hour": 8, "minute": 35}
